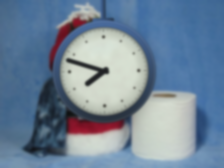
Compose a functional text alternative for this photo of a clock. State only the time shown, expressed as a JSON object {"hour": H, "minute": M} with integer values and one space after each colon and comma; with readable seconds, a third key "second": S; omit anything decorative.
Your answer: {"hour": 7, "minute": 48}
